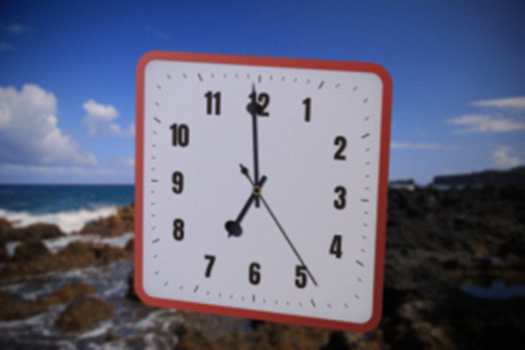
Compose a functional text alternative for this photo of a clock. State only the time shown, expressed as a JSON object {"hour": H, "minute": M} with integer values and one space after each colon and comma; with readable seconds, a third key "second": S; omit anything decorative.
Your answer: {"hour": 6, "minute": 59, "second": 24}
